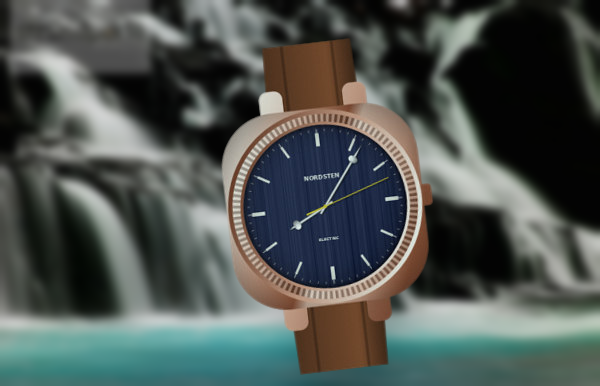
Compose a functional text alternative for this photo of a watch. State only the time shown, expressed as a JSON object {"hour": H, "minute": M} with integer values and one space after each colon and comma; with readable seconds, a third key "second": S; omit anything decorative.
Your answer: {"hour": 8, "minute": 6, "second": 12}
